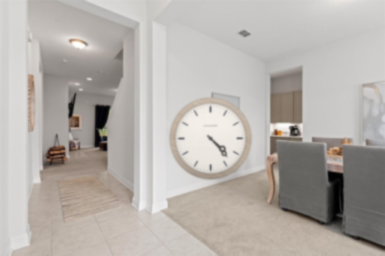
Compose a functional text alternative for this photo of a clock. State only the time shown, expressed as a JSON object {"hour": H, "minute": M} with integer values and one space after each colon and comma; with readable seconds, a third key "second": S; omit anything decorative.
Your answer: {"hour": 4, "minute": 23}
